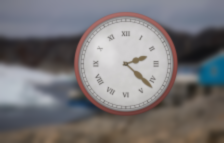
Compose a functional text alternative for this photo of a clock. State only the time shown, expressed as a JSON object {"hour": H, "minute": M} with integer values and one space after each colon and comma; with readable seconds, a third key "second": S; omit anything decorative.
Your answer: {"hour": 2, "minute": 22}
